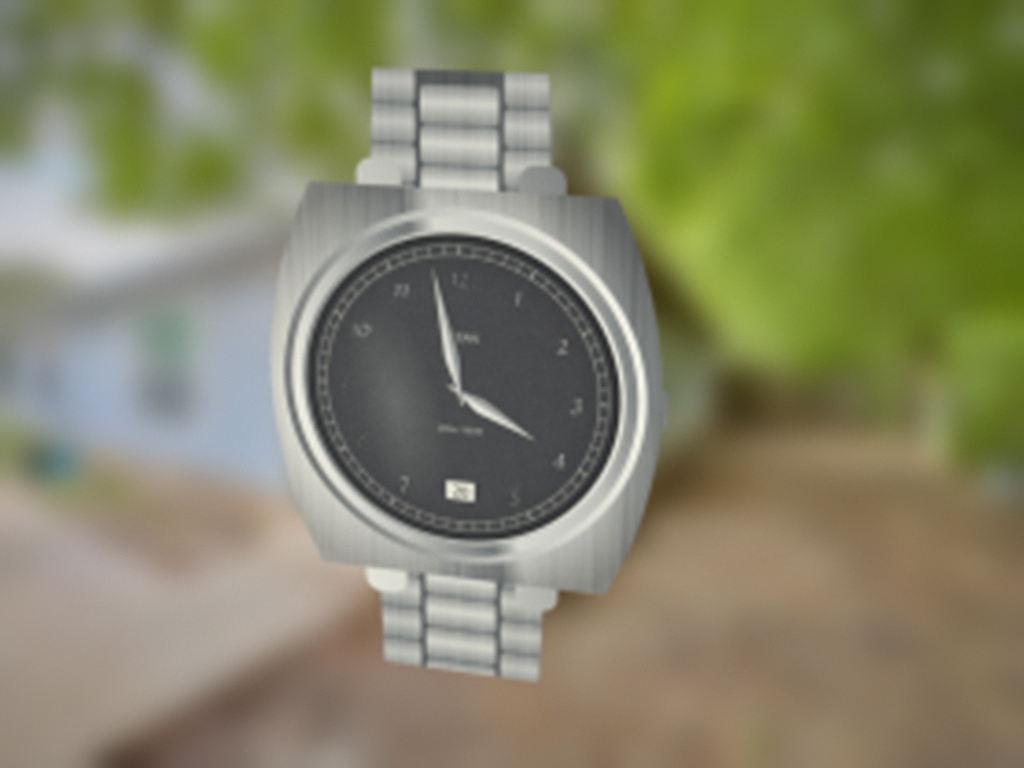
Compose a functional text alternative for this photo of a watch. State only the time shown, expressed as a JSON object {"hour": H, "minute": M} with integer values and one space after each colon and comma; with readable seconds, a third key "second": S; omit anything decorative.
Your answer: {"hour": 3, "minute": 58}
